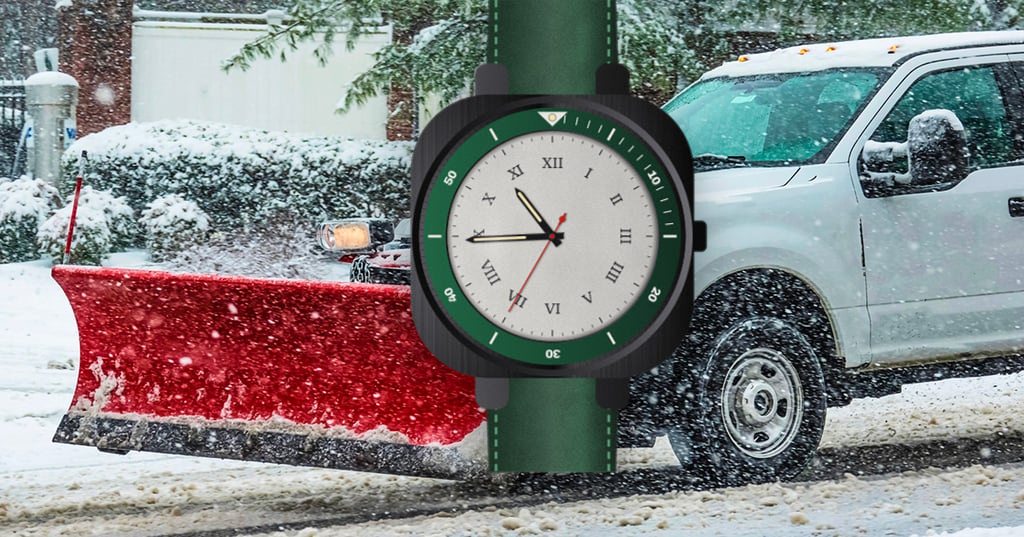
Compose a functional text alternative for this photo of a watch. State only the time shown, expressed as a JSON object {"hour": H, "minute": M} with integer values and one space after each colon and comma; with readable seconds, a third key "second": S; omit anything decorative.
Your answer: {"hour": 10, "minute": 44, "second": 35}
